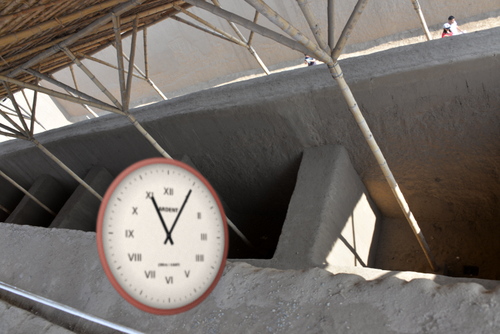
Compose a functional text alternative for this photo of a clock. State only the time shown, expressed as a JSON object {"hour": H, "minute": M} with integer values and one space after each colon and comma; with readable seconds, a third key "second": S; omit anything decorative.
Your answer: {"hour": 11, "minute": 5}
